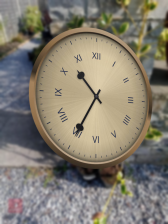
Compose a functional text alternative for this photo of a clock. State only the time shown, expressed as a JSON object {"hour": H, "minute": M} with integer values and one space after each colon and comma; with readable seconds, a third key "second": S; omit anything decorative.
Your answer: {"hour": 10, "minute": 35}
